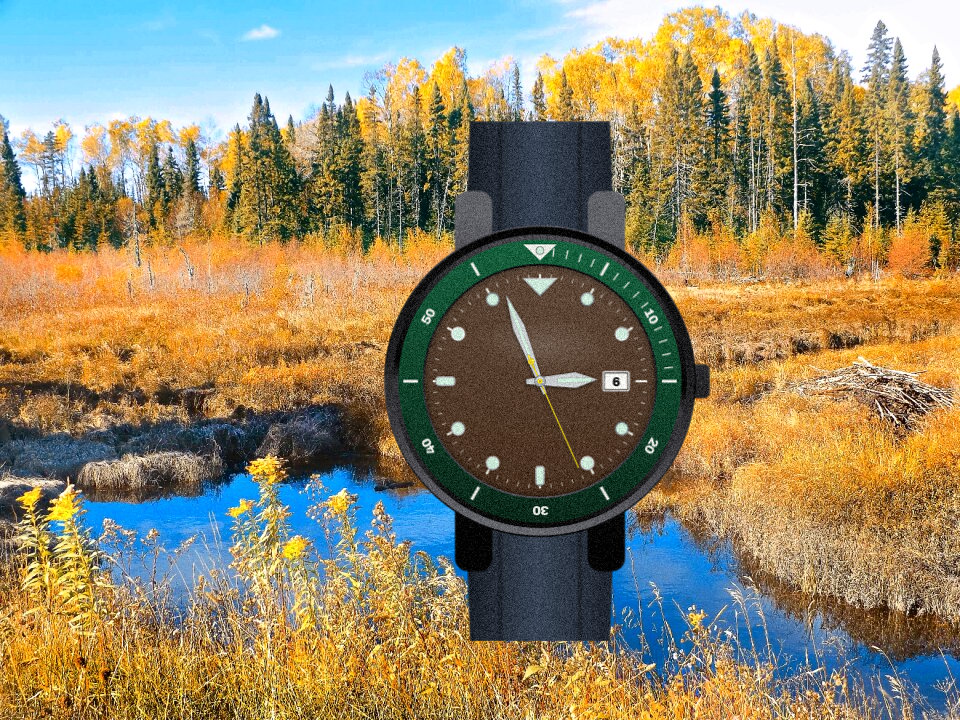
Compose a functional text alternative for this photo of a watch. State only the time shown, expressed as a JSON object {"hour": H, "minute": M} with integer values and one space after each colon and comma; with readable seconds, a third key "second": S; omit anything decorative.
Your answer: {"hour": 2, "minute": 56, "second": 26}
